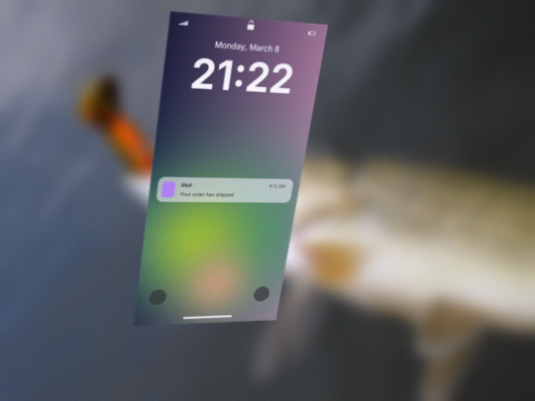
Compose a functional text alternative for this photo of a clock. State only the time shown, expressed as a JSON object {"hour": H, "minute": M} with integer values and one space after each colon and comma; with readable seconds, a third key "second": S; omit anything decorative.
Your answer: {"hour": 21, "minute": 22}
